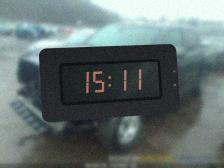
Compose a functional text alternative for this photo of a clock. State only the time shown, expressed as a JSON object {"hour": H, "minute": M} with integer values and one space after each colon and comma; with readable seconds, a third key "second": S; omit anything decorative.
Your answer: {"hour": 15, "minute": 11}
